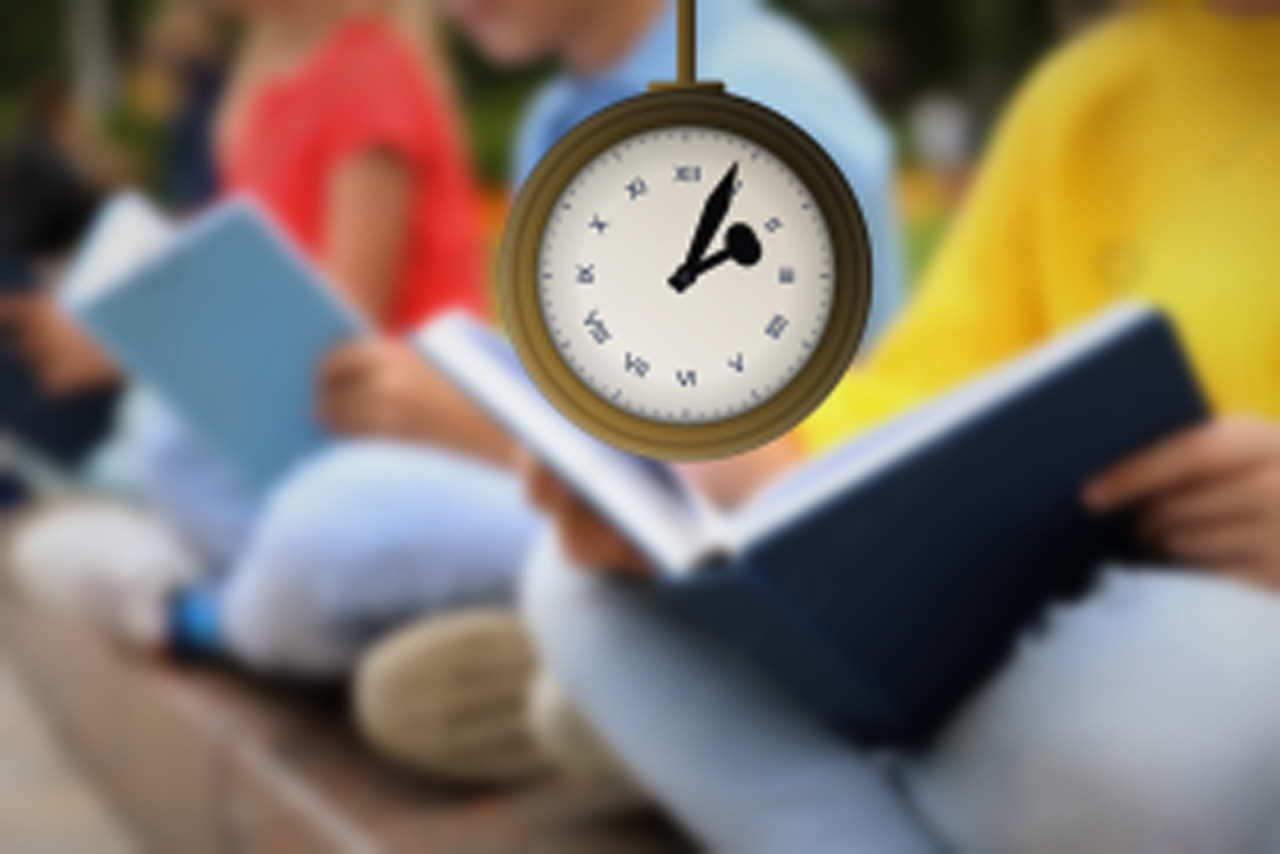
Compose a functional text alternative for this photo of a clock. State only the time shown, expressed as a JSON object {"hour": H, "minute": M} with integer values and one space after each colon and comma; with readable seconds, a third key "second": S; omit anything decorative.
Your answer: {"hour": 2, "minute": 4}
